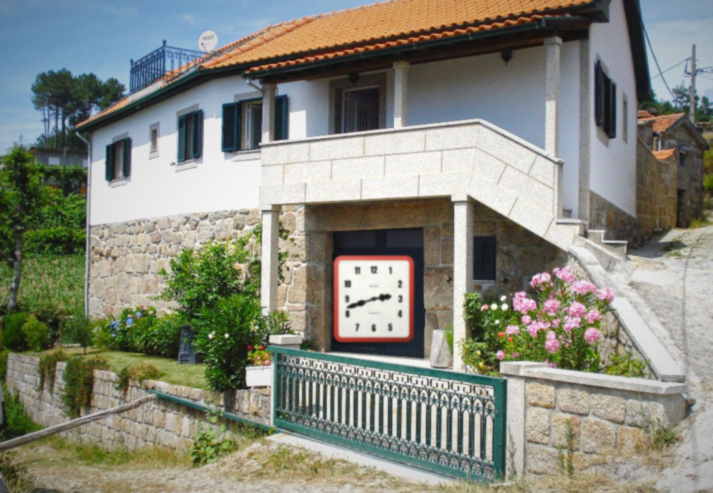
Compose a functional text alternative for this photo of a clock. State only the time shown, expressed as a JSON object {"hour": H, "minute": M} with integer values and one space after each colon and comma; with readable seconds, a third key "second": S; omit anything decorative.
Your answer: {"hour": 2, "minute": 42}
